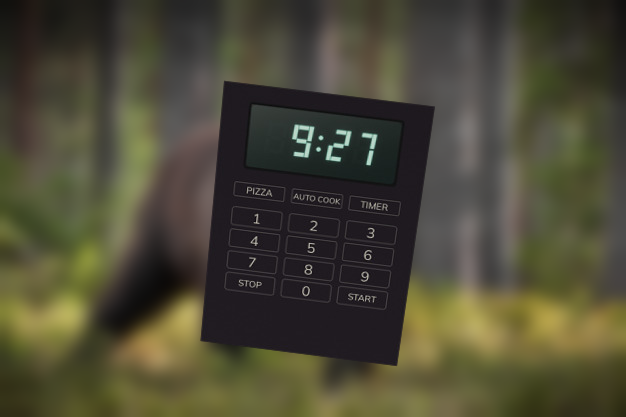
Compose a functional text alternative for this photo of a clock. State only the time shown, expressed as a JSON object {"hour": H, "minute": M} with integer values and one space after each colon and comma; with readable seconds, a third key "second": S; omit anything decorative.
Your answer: {"hour": 9, "minute": 27}
